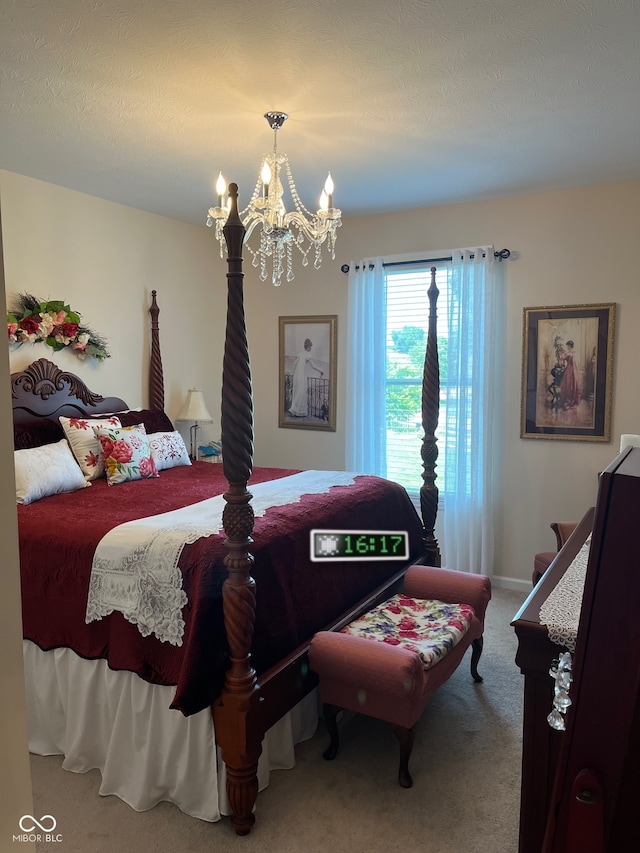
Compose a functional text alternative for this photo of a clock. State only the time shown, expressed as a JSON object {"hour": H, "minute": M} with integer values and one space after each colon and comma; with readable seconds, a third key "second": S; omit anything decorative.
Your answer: {"hour": 16, "minute": 17}
